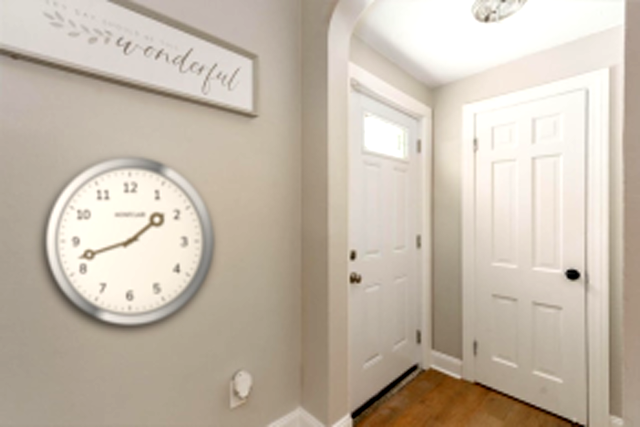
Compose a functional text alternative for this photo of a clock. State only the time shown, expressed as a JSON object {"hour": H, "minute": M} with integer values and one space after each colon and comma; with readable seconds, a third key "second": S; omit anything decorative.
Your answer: {"hour": 1, "minute": 42}
